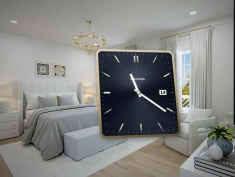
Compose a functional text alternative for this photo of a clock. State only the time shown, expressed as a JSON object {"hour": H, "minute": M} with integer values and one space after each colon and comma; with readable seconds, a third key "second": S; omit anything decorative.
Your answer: {"hour": 11, "minute": 21}
